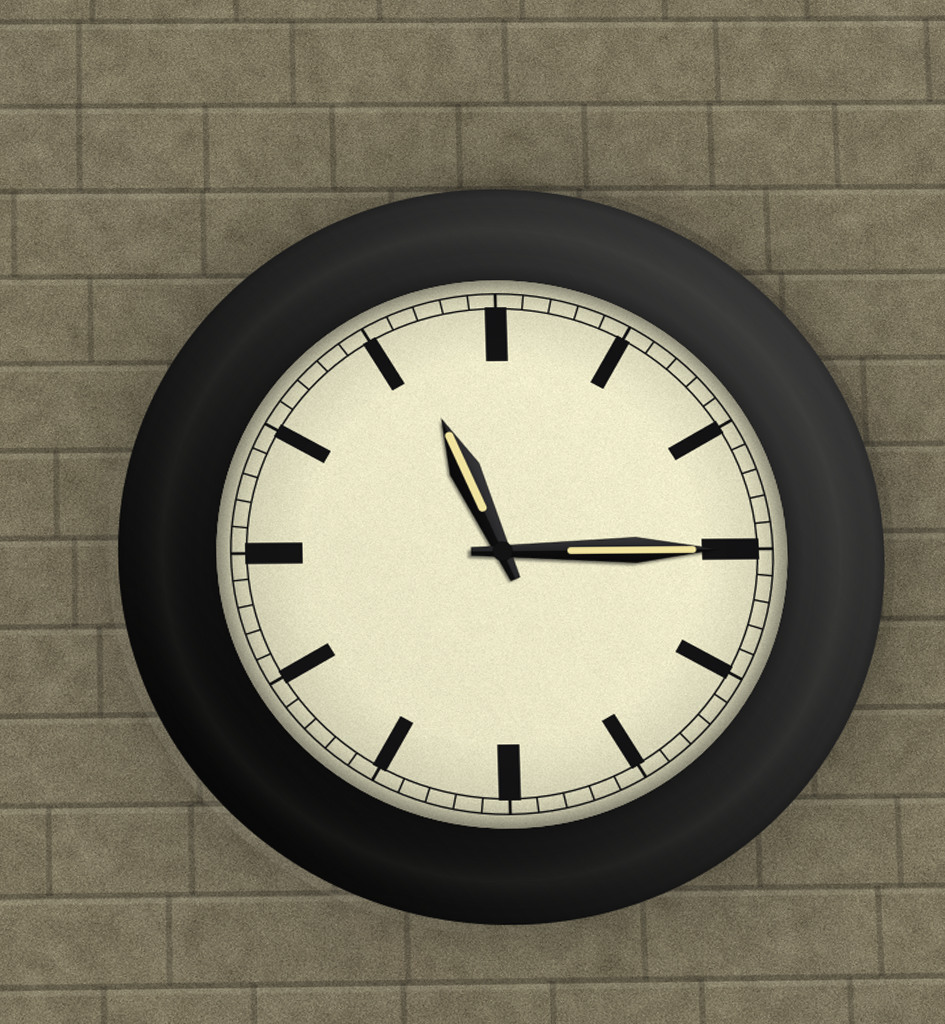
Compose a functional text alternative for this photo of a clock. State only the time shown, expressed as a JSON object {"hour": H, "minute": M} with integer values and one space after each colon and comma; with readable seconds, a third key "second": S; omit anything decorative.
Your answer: {"hour": 11, "minute": 15}
